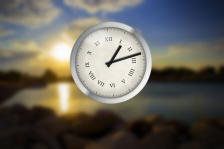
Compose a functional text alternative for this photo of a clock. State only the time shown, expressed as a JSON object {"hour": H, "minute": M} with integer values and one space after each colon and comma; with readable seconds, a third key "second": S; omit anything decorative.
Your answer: {"hour": 1, "minute": 13}
